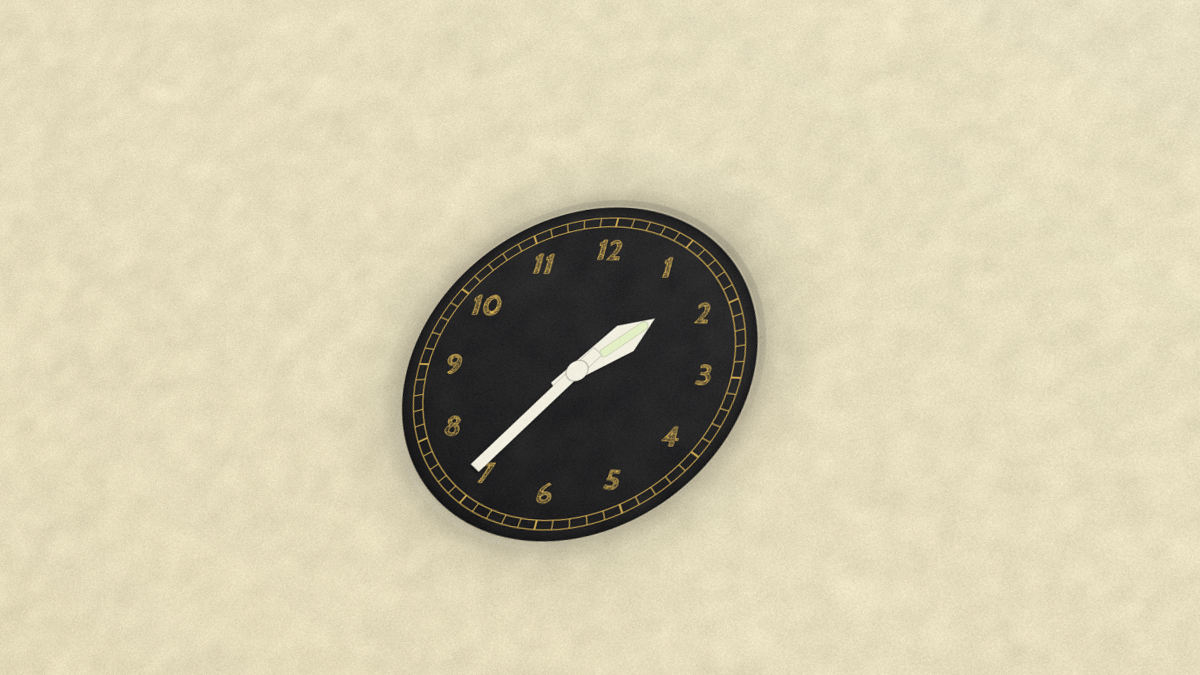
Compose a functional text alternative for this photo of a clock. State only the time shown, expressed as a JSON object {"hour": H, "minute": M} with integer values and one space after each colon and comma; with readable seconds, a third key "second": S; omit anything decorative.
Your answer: {"hour": 1, "minute": 36}
